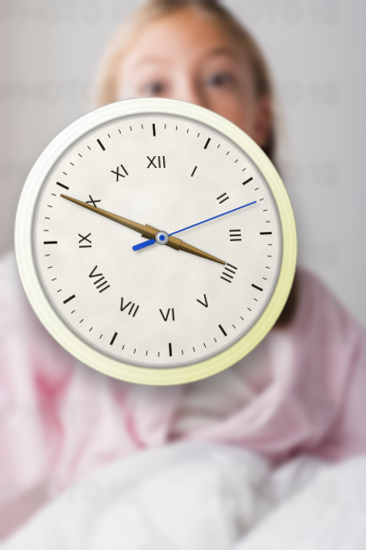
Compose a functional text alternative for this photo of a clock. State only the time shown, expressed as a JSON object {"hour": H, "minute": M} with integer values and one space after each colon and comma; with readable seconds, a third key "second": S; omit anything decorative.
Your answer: {"hour": 3, "minute": 49, "second": 12}
